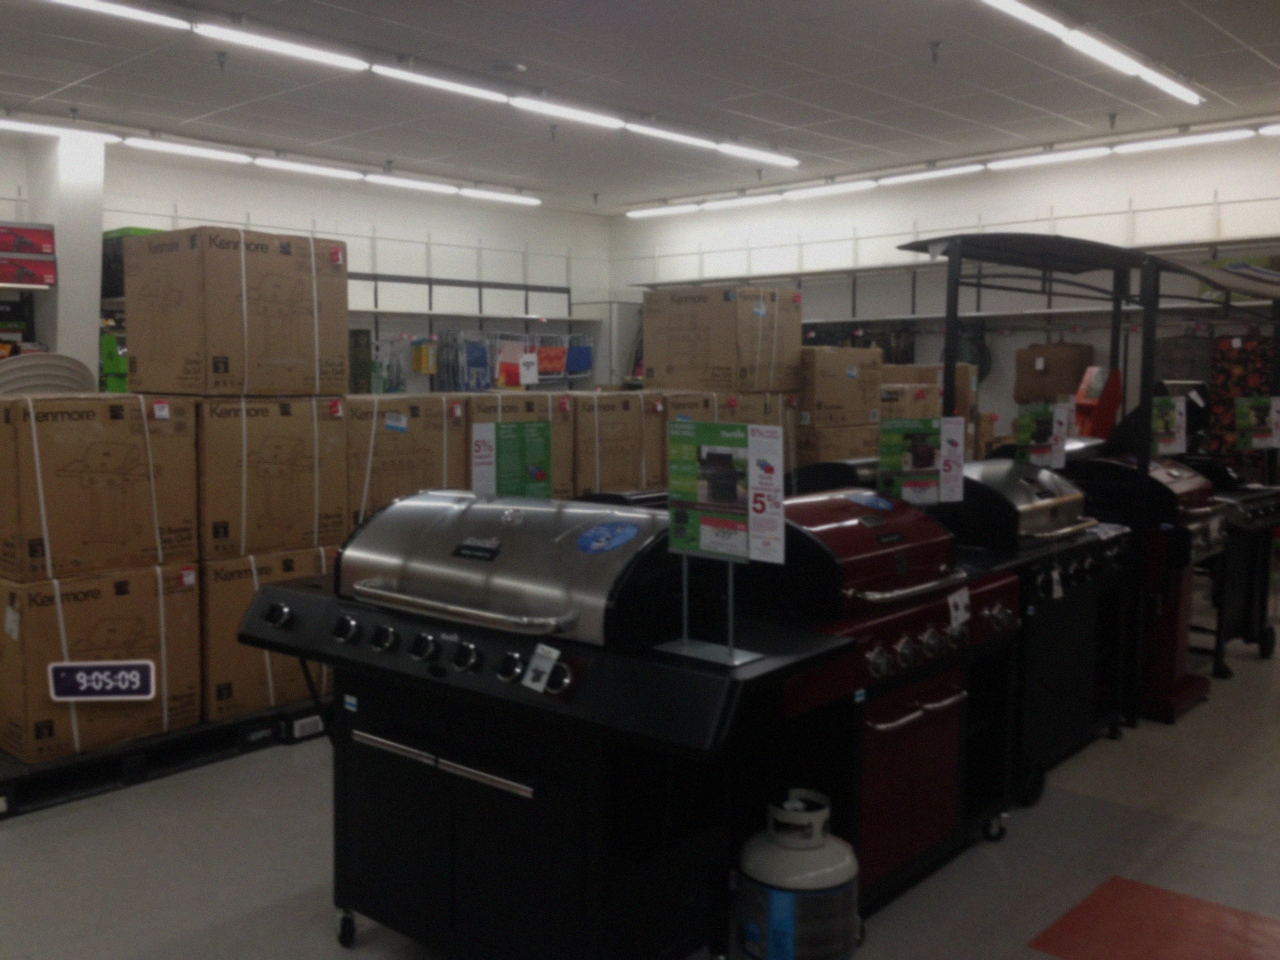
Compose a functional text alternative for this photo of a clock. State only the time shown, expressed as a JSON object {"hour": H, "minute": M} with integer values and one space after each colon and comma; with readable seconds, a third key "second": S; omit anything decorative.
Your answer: {"hour": 9, "minute": 5, "second": 9}
